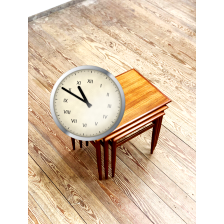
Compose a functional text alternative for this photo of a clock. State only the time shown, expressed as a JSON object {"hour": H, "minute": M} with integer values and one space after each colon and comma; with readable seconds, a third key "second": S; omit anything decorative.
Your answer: {"hour": 10, "minute": 49}
